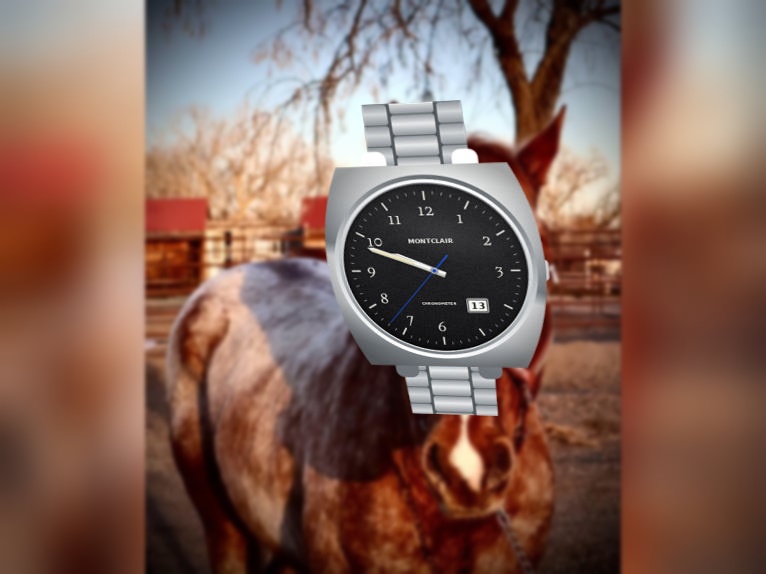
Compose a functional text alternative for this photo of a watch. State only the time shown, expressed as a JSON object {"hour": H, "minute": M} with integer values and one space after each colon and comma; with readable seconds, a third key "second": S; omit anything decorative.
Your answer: {"hour": 9, "minute": 48, "second": 37}
